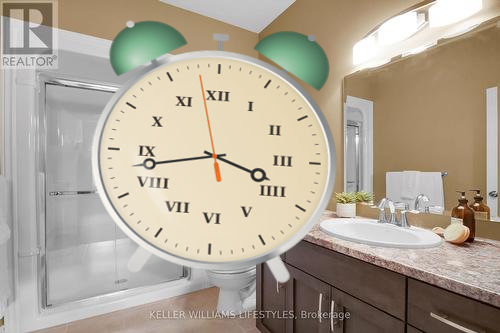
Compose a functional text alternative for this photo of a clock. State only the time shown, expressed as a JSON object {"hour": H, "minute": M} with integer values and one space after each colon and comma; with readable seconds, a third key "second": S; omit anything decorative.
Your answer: {"hour": 3, "minute": 42, "second": 58}
